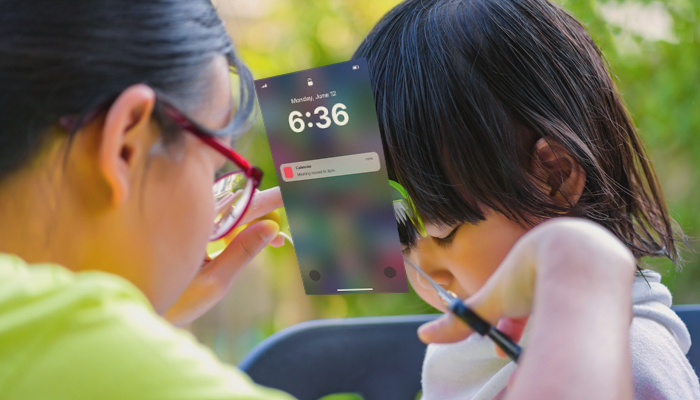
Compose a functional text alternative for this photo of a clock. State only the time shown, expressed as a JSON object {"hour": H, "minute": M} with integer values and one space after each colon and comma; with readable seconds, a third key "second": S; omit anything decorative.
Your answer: {"hour": 6, "minute": 36}
